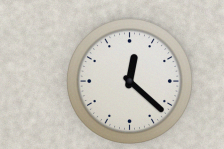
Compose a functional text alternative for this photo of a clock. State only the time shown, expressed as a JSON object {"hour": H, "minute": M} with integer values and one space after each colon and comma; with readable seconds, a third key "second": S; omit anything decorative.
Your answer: {"hour": 12, "minute": 22}
